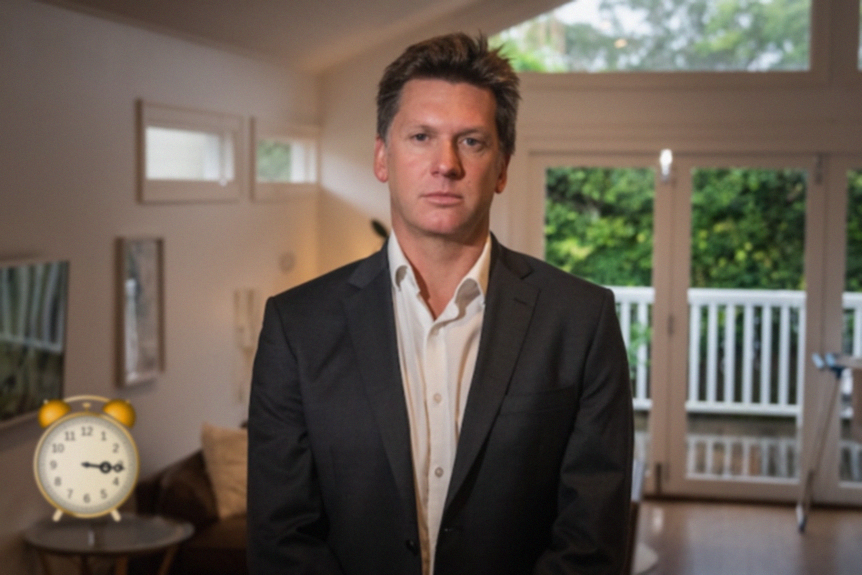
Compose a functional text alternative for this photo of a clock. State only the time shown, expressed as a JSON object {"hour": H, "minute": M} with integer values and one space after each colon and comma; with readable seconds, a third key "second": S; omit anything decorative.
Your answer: {"hour": 3, "minute": 16}
